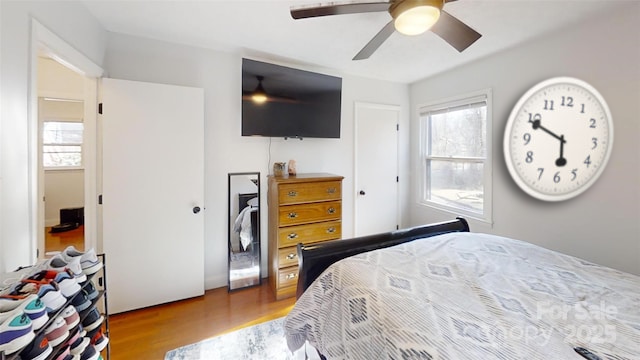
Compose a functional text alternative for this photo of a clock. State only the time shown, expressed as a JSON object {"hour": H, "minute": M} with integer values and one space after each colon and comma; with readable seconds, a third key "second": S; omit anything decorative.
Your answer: {"hour": 5, "minute": 49}
